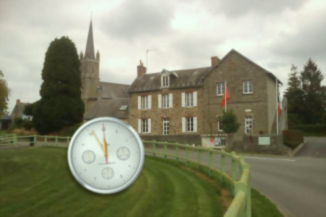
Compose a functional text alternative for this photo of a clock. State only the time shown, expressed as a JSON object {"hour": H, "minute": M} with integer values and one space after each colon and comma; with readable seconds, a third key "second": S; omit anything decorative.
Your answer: {"hour": 11, "minute": 56}
